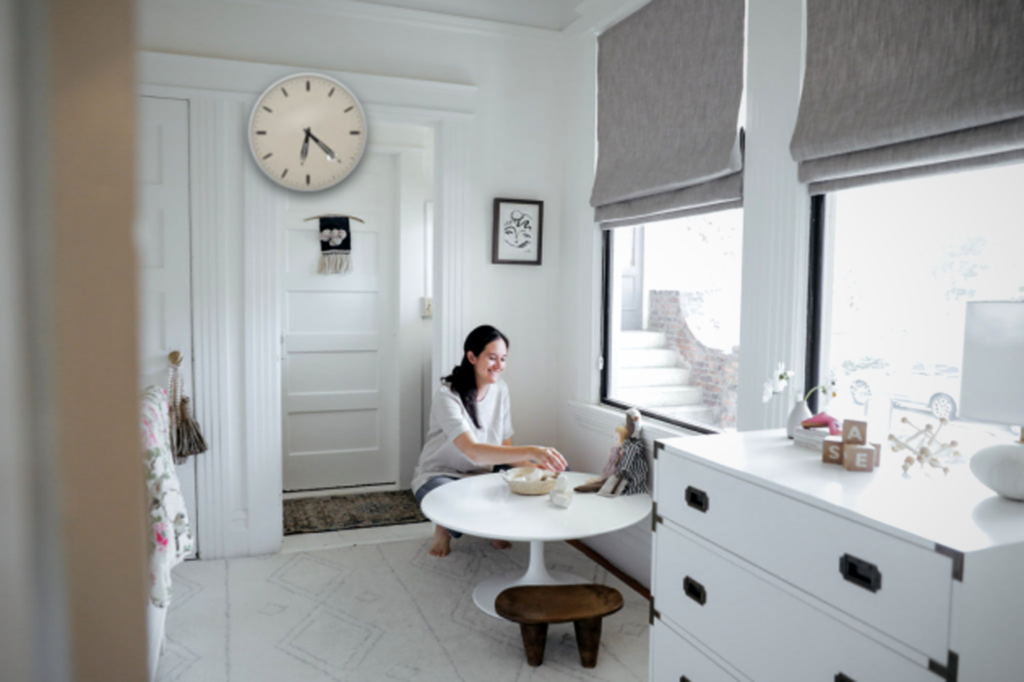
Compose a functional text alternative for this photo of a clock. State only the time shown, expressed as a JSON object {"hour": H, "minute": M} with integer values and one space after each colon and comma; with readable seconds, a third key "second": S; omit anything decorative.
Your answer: {"hour": 6, "minute": 22}
